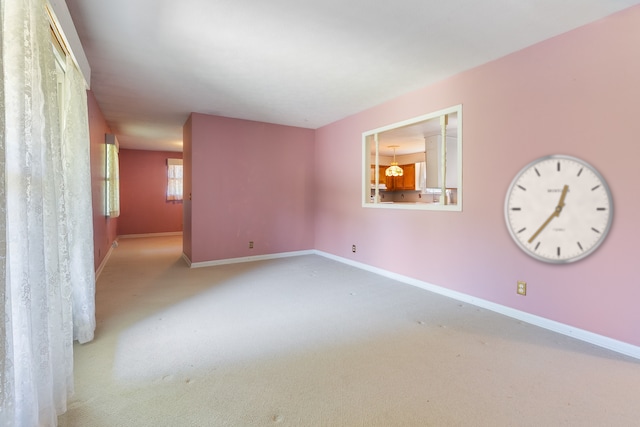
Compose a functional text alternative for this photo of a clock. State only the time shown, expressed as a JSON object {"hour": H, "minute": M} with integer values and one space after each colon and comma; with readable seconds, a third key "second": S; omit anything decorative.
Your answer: {"hour": 12, "minute": 37}
